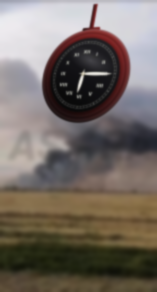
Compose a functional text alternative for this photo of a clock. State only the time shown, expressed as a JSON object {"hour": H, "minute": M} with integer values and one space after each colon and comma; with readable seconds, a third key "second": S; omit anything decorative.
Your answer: {"hour": 6, "minute": 15}
